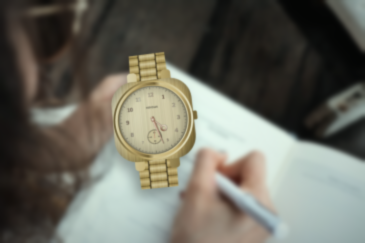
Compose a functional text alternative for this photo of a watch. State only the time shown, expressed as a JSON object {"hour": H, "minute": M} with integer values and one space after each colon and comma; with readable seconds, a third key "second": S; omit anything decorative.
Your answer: {"hour": 4, "minute": 27}
